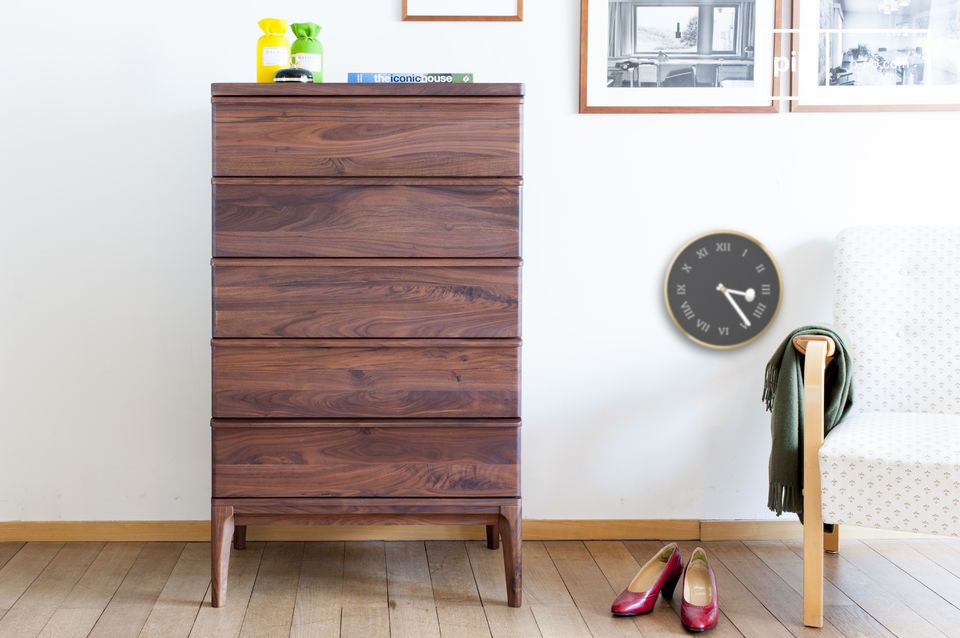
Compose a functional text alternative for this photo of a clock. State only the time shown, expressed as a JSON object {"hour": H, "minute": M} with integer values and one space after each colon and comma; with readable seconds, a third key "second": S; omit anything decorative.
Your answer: {"hour": 3, "minute": 24}
